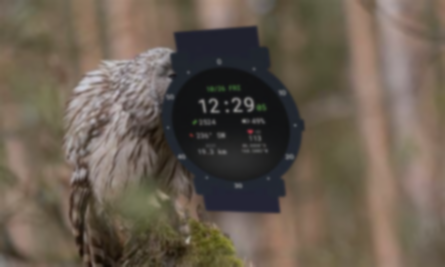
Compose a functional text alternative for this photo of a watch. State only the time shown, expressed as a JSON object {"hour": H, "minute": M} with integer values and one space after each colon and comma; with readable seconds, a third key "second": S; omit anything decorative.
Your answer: {"hour": 12, "minute": 29}
